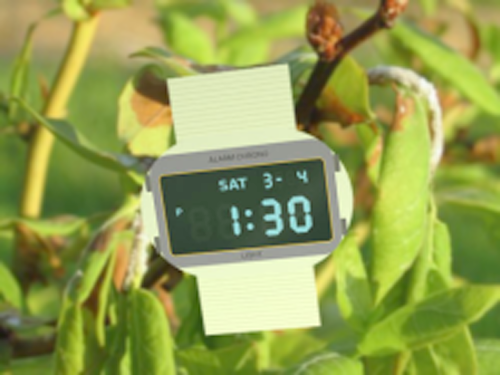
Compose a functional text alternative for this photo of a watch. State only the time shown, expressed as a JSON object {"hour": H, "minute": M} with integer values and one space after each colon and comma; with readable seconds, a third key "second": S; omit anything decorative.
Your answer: {"hour": 1, "minute": 30}
